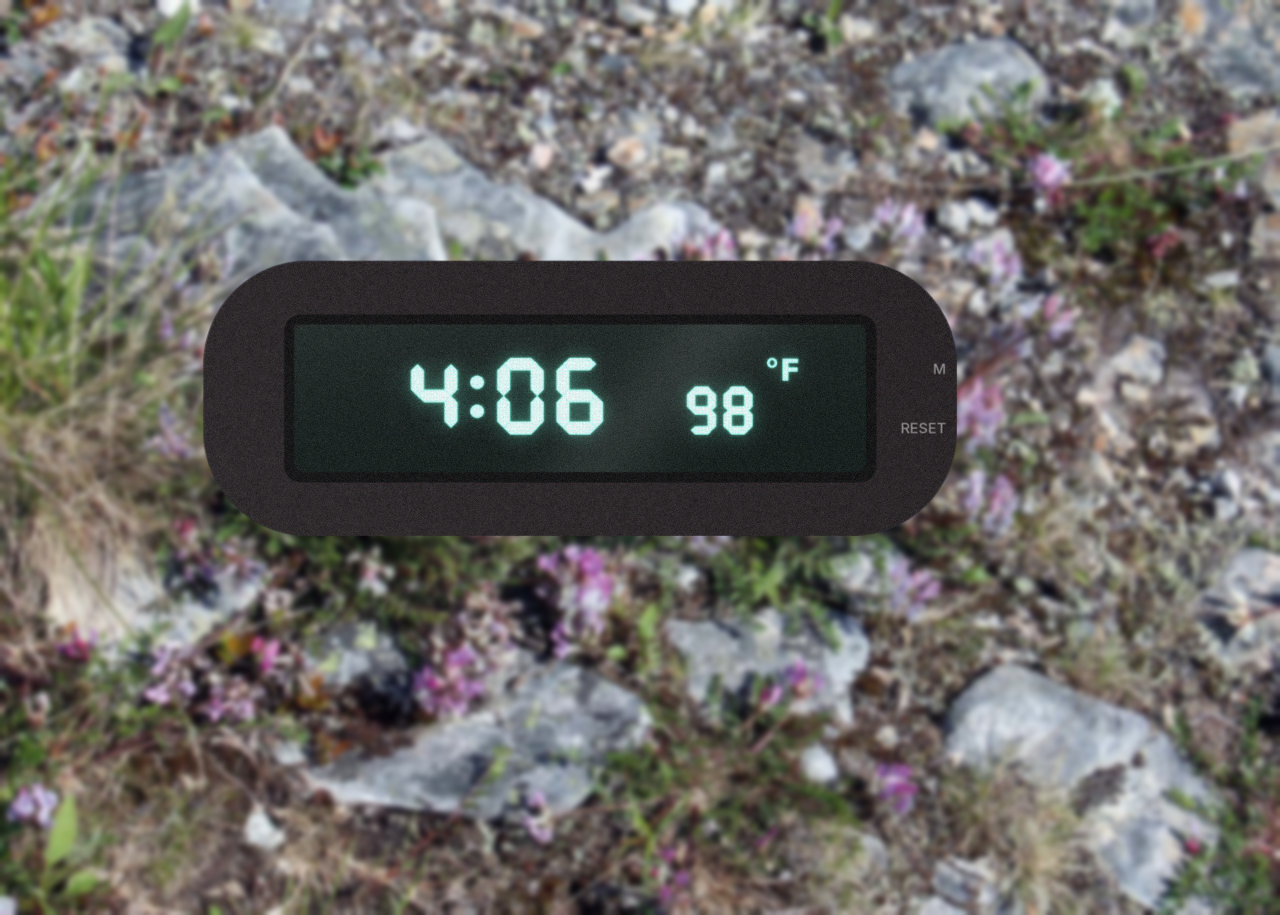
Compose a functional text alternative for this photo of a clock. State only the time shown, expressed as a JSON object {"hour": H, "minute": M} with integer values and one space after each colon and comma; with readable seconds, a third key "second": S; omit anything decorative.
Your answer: {"hour": 4, "minute": 6}
